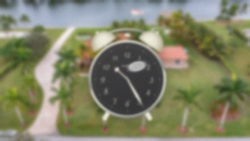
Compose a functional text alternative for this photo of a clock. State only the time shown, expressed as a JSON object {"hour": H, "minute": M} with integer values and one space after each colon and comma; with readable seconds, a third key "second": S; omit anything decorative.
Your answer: {"hour": 10, "minute": 25}
